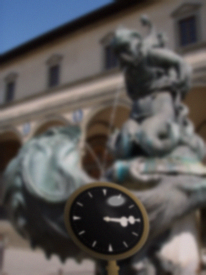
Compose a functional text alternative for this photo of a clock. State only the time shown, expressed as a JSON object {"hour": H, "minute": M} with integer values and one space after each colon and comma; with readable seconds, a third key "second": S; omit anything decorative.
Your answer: {"hour": 3, "minute": 15}
